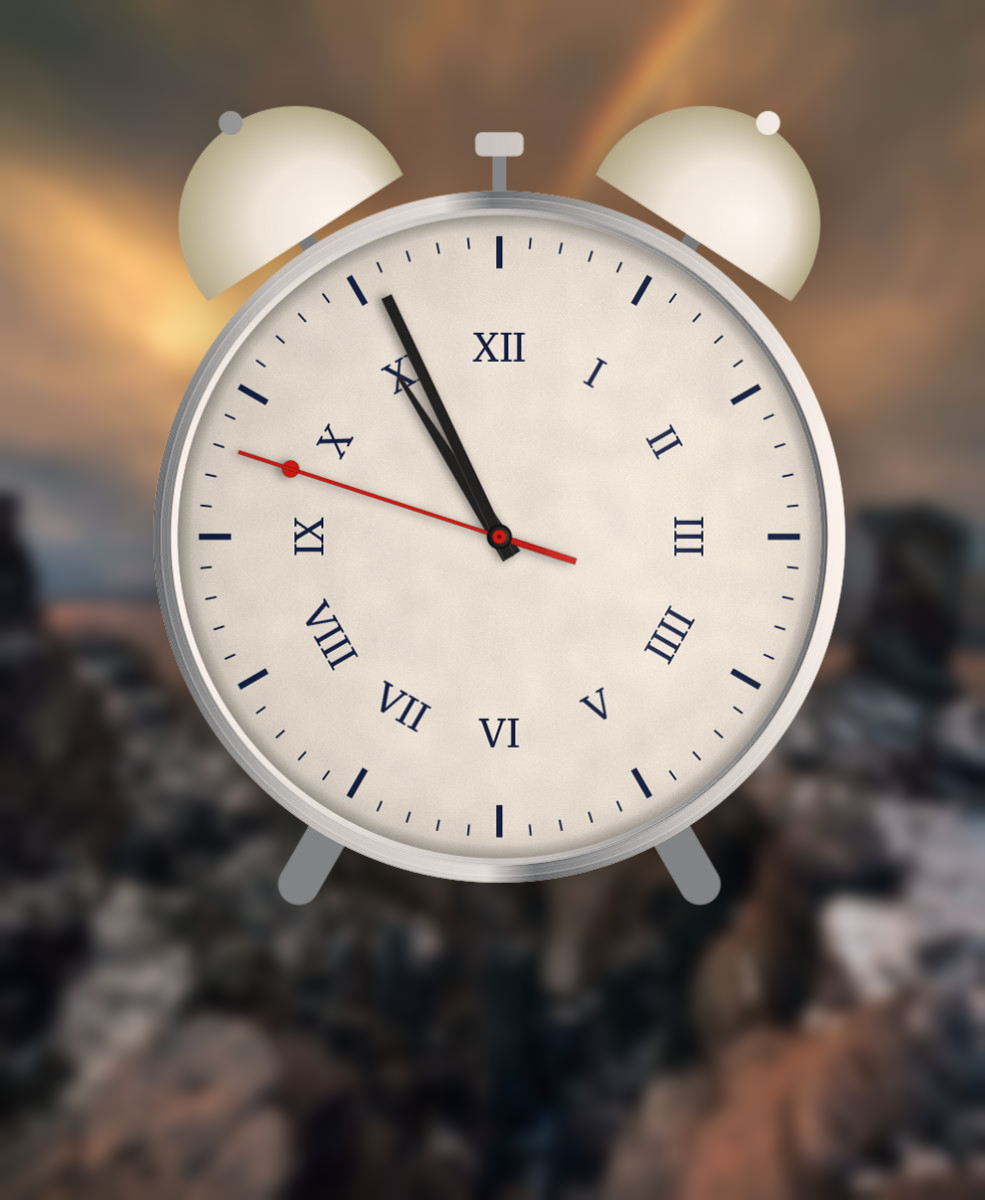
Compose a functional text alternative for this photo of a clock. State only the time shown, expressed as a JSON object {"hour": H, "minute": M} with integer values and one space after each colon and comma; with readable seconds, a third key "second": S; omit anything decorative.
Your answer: {"hour": 10, "minute": 55, "second": 48}
